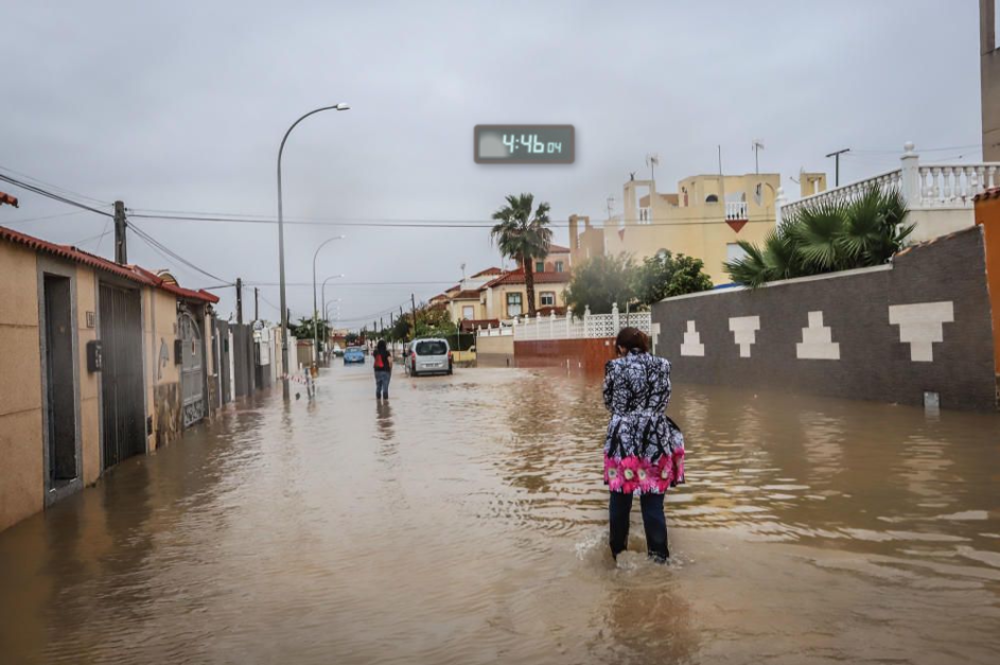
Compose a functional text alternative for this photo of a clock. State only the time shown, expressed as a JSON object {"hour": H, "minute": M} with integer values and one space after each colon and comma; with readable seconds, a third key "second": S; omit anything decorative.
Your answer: {"hour": 4, "minute": 46, "second": 4}
